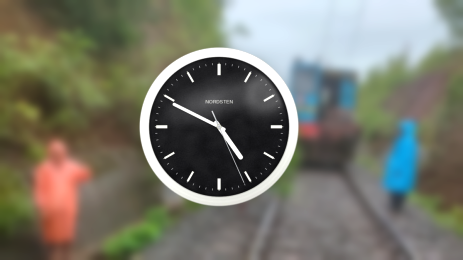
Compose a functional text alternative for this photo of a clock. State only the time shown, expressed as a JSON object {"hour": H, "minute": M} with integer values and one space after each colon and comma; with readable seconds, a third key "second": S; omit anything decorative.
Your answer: {"hour": 4, "minute": 49, "second": 26}
